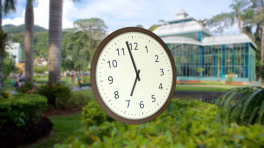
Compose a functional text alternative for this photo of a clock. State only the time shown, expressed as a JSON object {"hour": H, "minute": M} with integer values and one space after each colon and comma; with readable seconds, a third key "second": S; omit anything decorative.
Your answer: {"hour": 6, "minute": 58}
